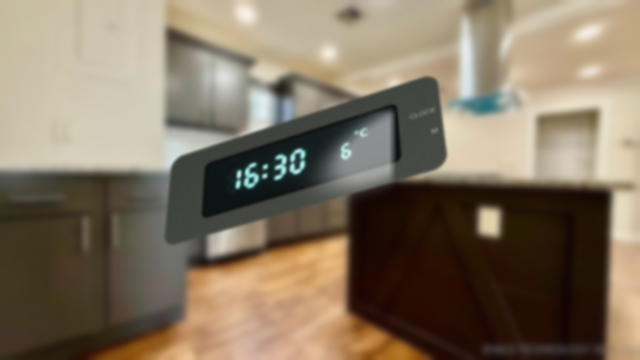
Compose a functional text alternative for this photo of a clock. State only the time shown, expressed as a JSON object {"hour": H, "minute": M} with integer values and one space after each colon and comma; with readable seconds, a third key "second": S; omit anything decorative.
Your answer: {"hour": 16, "minute": 30}
